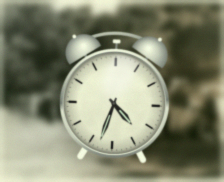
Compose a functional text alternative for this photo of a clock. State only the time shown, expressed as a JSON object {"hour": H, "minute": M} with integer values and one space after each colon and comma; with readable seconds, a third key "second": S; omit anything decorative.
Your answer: {"hour": 4, "minute": 33}
